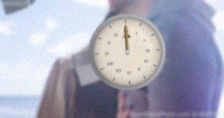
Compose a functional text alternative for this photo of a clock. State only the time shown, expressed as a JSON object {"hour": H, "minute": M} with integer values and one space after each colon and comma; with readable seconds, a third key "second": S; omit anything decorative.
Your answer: {"hour": 12, "minute": 0}
